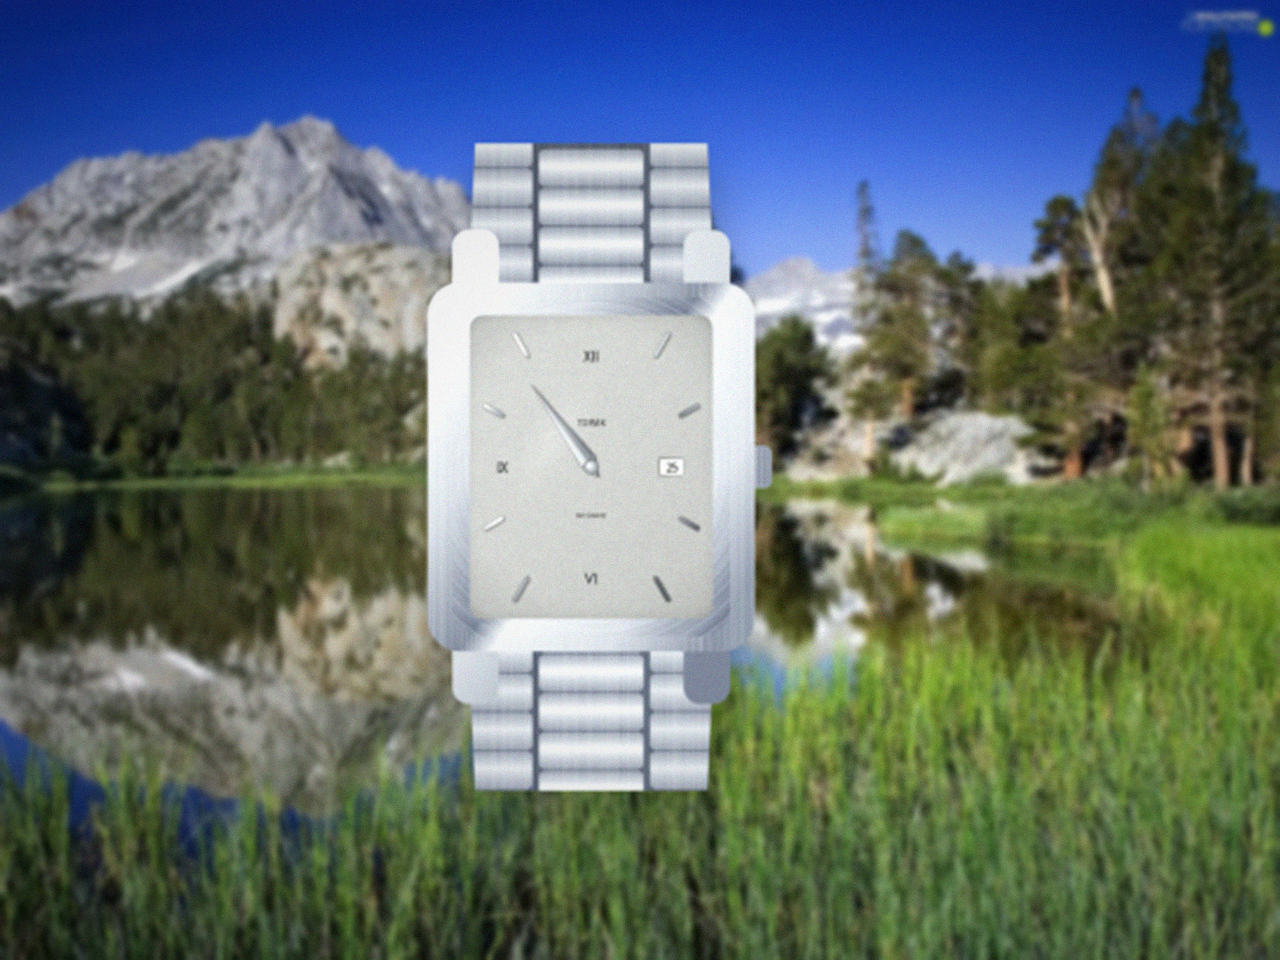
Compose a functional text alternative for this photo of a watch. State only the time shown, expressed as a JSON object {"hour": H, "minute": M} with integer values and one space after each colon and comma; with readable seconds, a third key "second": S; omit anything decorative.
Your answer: {"hour": 10, "minute": 54}
